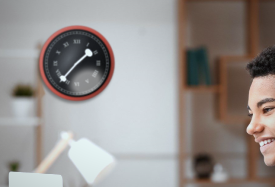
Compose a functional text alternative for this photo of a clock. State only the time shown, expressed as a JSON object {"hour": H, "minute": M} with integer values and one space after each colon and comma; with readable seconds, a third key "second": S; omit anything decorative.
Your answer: {"hour": 1, "minute": 37}
